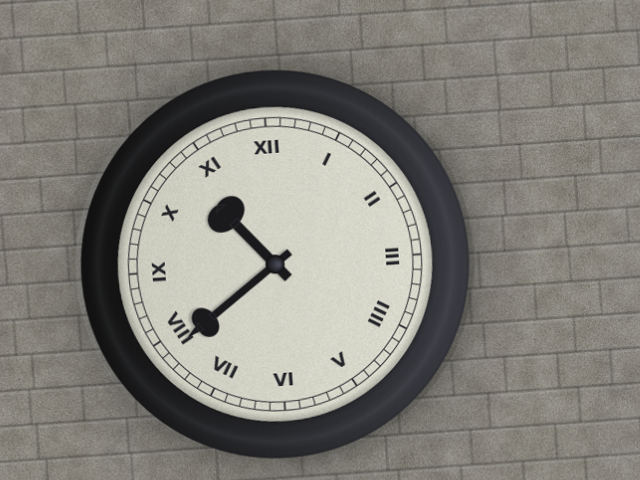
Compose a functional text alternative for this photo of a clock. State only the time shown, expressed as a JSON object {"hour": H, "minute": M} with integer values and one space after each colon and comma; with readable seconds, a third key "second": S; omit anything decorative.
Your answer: {"hour": 10, "minute": 39}
